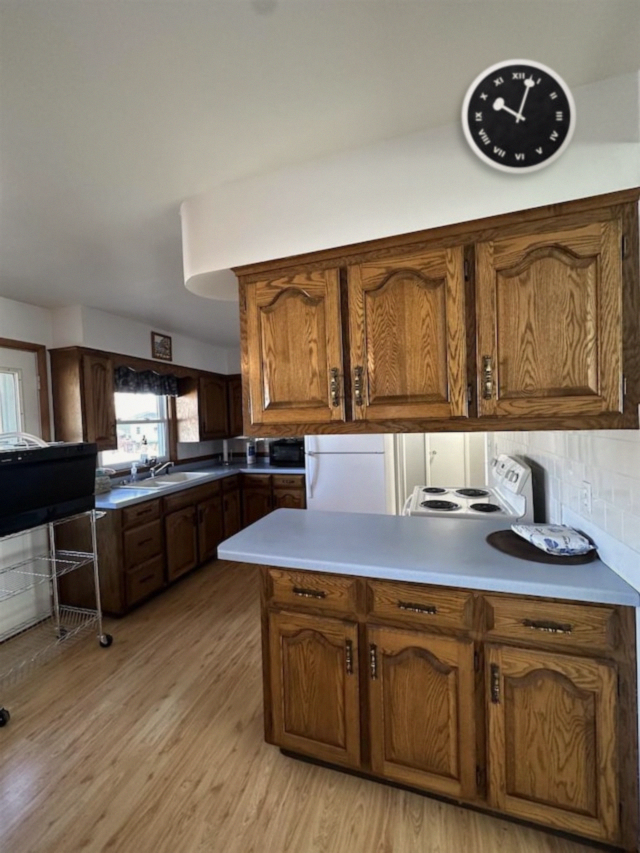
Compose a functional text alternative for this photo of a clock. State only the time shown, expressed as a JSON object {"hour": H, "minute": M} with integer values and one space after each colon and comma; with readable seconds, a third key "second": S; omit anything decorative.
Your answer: {"hour": 10, "minute": 3}
